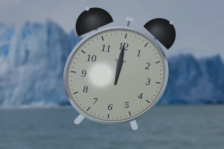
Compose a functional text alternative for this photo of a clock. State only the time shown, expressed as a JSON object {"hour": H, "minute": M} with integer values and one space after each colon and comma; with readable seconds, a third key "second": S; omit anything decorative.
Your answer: {"hour": 12, "minute": 0}
